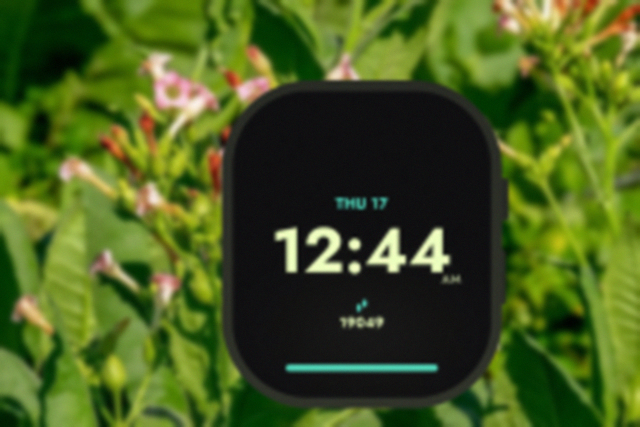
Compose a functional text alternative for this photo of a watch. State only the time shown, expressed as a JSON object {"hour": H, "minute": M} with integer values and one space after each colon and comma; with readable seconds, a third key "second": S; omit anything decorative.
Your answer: {"hour": 12, "minute": 44}
